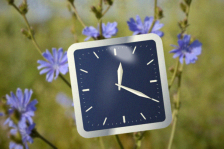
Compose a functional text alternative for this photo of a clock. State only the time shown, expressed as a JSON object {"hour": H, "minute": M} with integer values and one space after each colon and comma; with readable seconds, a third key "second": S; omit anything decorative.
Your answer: {"hour": 12, "minute": 20}
